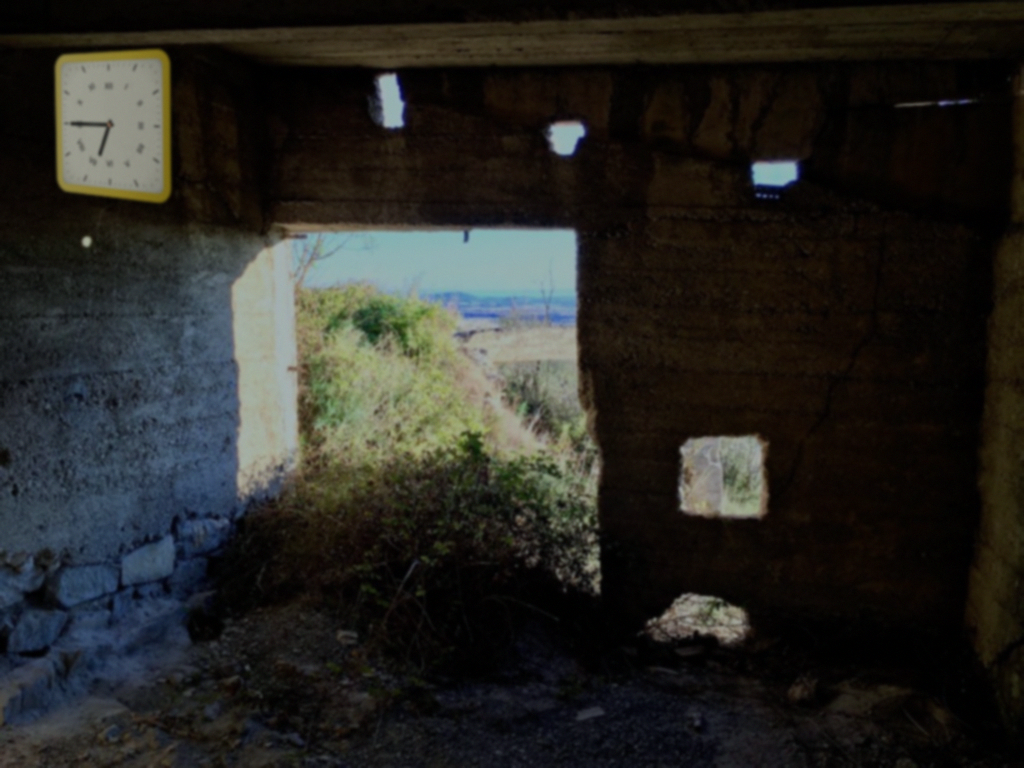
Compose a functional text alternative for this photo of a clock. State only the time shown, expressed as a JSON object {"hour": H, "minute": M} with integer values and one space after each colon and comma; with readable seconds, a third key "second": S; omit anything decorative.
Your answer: {"hour": 6, "minute": 45}
